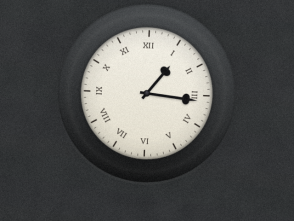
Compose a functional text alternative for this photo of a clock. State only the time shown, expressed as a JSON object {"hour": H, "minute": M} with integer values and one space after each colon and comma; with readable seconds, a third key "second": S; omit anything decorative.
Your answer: {"hour": 1, "minute": 16}
